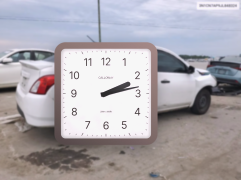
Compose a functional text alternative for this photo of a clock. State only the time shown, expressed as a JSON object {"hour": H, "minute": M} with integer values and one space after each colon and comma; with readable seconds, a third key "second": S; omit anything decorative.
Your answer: {"hour": 2, "minute": 13}
